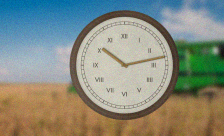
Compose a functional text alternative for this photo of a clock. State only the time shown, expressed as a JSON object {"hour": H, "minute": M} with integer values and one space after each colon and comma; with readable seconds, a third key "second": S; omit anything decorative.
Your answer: {"hour": 10, "minute": 13}
